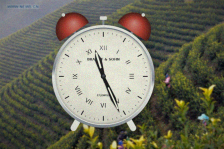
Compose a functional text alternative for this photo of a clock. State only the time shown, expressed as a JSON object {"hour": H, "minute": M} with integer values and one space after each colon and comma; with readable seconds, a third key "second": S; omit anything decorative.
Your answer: {"hour": 11, "minute": 26}
